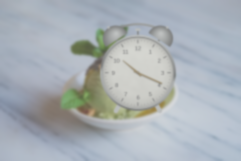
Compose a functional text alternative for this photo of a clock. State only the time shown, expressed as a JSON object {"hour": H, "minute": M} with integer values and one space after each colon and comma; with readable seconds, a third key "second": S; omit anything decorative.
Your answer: {"hour": 10, "minute": 19}
